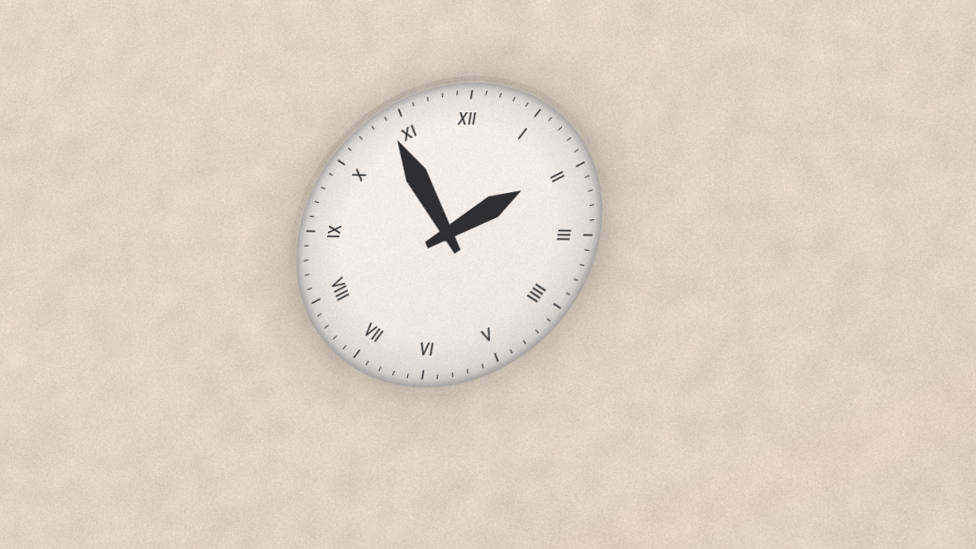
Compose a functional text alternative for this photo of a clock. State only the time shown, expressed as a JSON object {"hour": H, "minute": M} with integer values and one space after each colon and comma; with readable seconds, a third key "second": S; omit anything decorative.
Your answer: {"hour": 1, "minute": 54}
